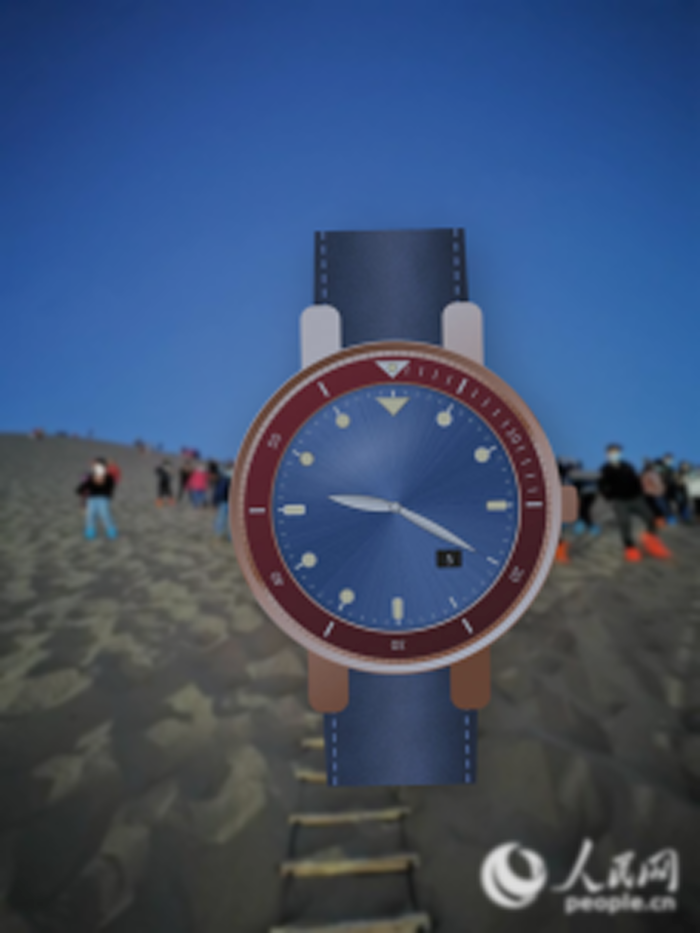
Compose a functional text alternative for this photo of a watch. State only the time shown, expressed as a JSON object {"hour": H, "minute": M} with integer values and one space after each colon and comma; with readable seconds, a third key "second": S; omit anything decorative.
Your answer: {"hour": 9, "minute": 20}
